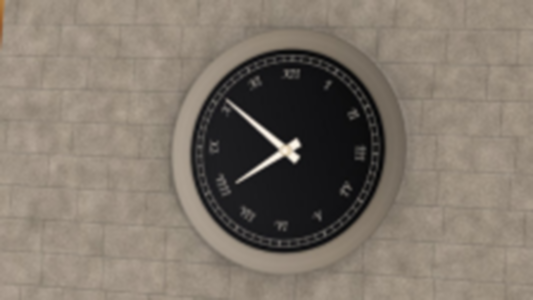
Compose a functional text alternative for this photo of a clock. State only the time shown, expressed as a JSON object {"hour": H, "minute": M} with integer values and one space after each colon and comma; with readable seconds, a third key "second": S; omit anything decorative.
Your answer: {"hour": 7, "minute": 51}
